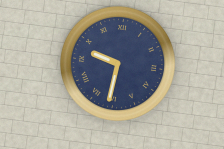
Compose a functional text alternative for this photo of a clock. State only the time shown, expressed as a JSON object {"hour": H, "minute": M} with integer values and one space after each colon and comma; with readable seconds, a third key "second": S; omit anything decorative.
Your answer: {"hour": 9, "minute": 31}
